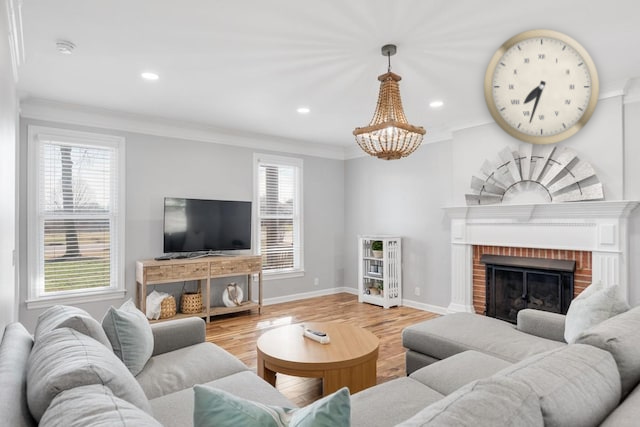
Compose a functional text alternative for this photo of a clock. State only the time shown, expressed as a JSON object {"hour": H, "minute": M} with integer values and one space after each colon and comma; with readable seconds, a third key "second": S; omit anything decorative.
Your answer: {"hour": 7, "minute": 33}
